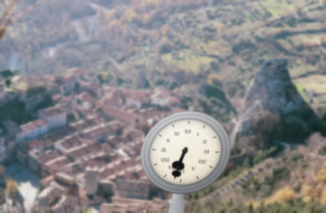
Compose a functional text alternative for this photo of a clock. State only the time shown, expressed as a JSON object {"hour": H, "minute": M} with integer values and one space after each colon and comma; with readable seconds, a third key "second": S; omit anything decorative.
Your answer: {"hour": 6, "minute": 32}
